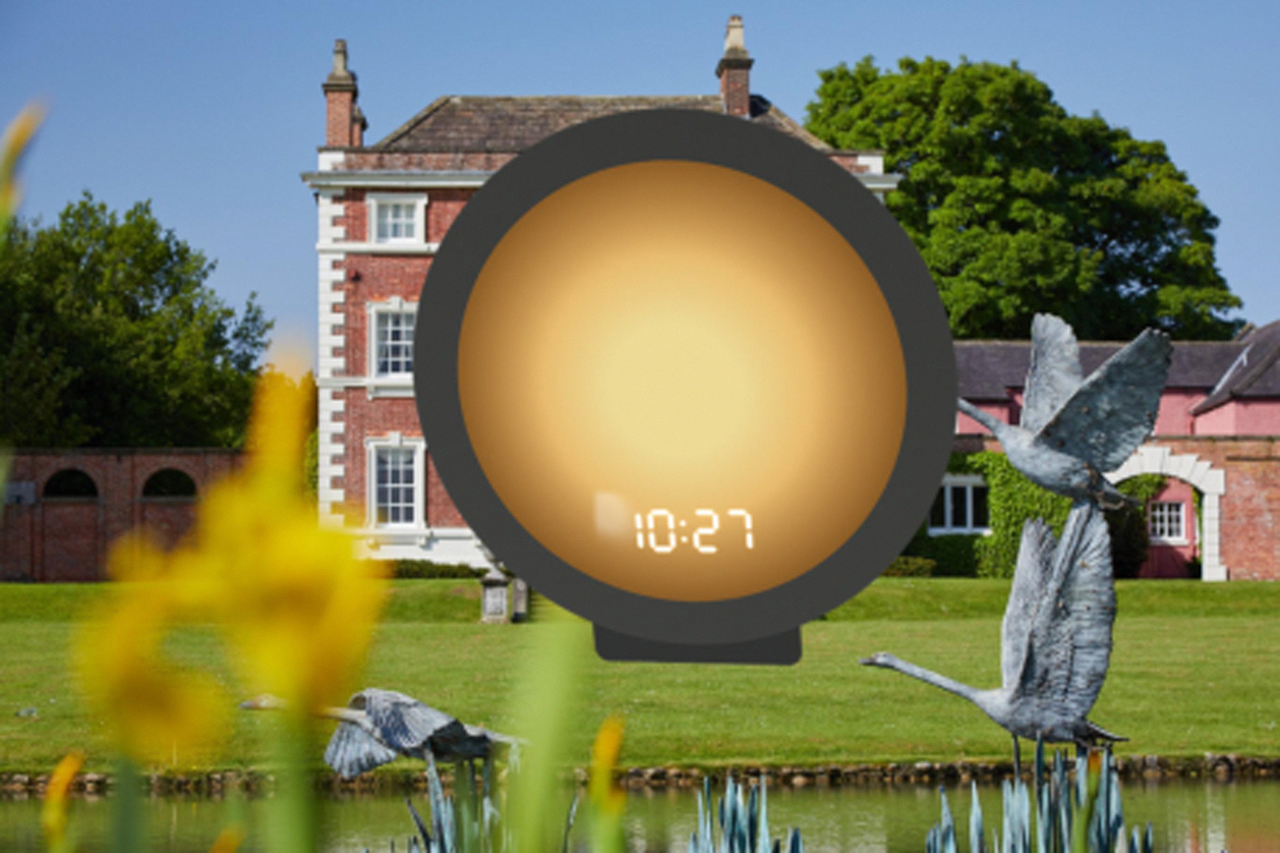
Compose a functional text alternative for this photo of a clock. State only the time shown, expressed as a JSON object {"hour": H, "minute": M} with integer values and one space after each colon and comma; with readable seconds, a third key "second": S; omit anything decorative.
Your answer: {"hour": 10, "minute": 27}
